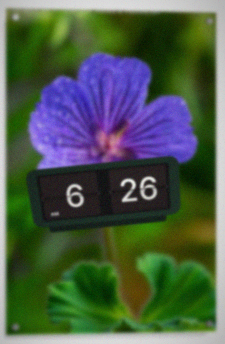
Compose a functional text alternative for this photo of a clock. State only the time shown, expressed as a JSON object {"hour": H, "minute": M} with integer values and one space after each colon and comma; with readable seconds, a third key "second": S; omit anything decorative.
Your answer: {"hour": 6, "minute": 26}
